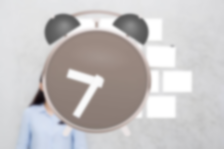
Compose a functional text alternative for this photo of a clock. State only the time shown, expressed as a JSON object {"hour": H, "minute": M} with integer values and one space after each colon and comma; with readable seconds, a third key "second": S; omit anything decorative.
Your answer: {"hour": 9, "minute": 35}
